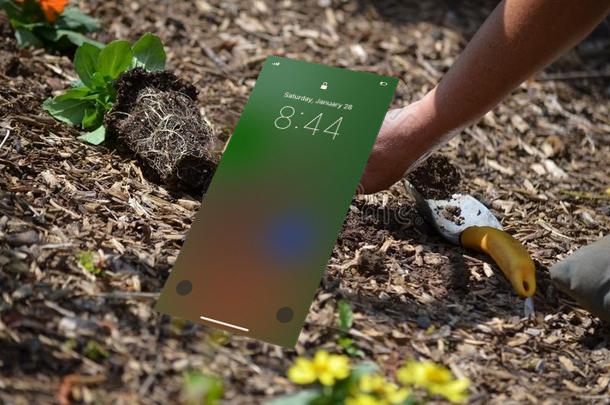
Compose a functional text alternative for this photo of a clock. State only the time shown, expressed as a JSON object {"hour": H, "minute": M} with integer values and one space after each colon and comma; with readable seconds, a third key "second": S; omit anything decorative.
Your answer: {"hour": 8, "minute": 44}
